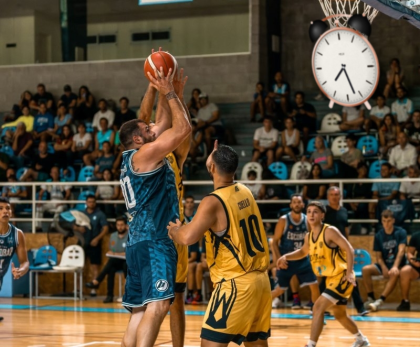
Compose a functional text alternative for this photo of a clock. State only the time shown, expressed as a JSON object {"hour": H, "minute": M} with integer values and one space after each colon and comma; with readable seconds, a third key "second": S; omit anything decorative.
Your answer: {"hour": 7, "minute": 27}
